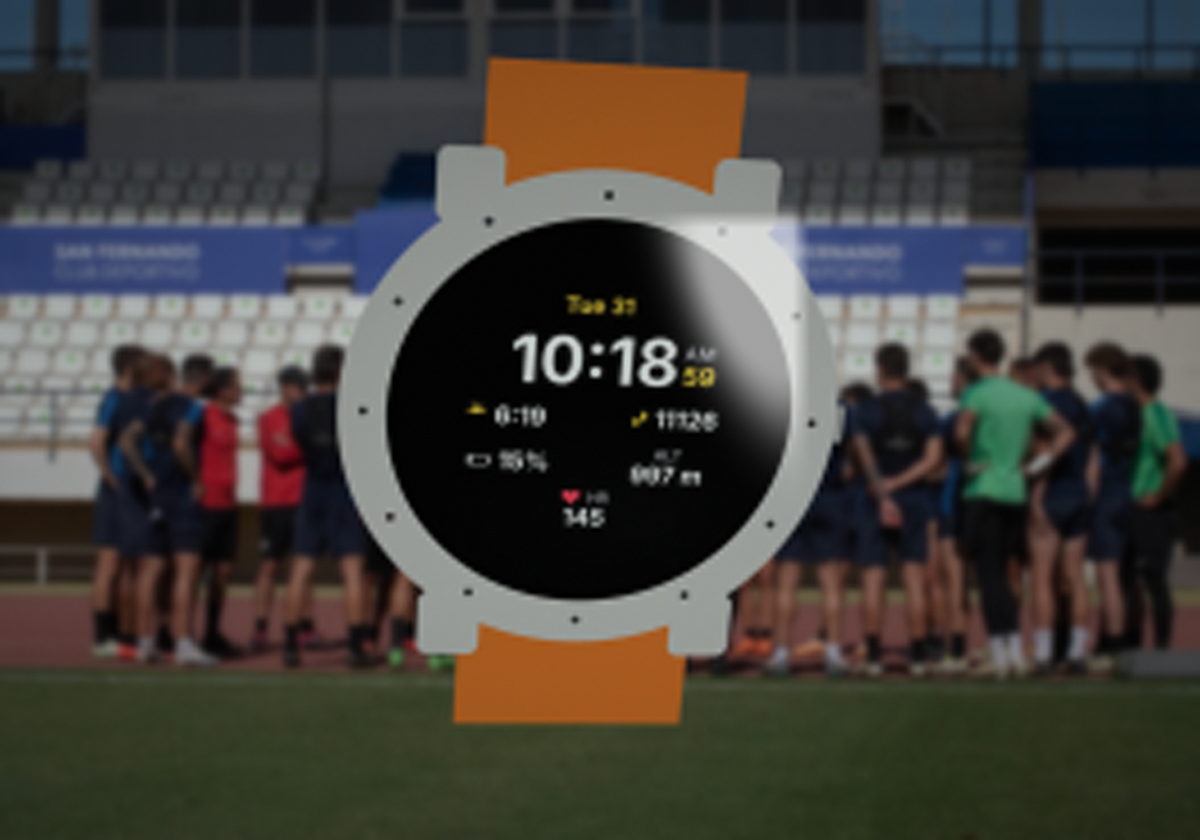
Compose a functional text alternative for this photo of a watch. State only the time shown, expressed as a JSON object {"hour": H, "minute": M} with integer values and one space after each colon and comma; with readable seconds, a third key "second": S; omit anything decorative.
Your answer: {"hour": 10, "minute": 18}
